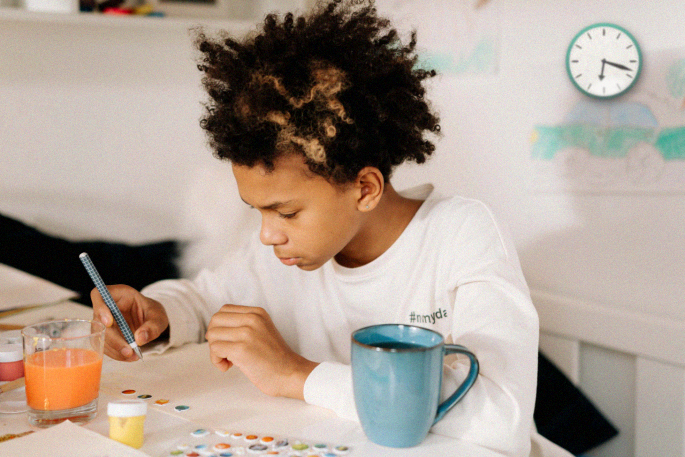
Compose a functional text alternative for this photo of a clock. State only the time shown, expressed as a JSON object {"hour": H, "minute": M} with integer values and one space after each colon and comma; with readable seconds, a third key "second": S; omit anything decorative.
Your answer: {"hour": 6, "minute": 18}
